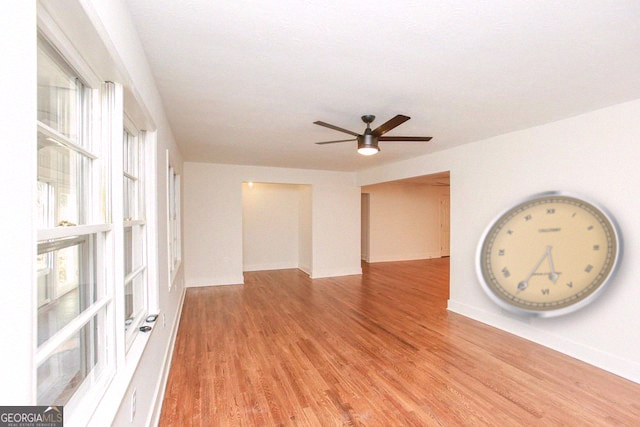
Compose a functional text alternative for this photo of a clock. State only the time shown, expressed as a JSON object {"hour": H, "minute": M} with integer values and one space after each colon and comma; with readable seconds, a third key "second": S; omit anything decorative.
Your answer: {"hour": 5, "minute": 35}
